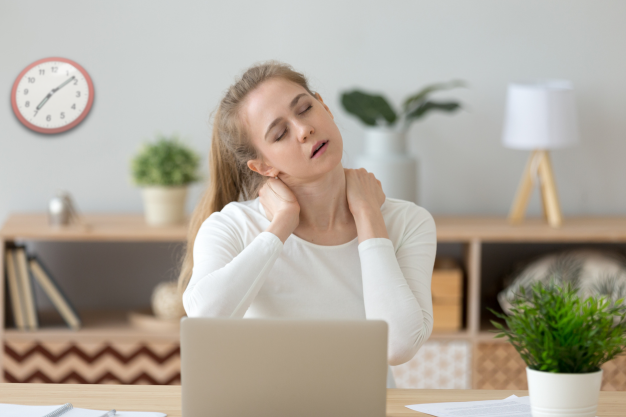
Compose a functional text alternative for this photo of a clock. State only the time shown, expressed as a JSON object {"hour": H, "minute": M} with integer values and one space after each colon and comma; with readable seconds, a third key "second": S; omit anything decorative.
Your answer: {"hour": 7, "minute": 8}
